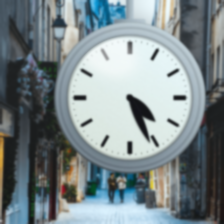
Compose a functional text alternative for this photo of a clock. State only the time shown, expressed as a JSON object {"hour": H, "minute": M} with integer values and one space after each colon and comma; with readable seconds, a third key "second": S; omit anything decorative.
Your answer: {"hour": 4, "minute": 26}
